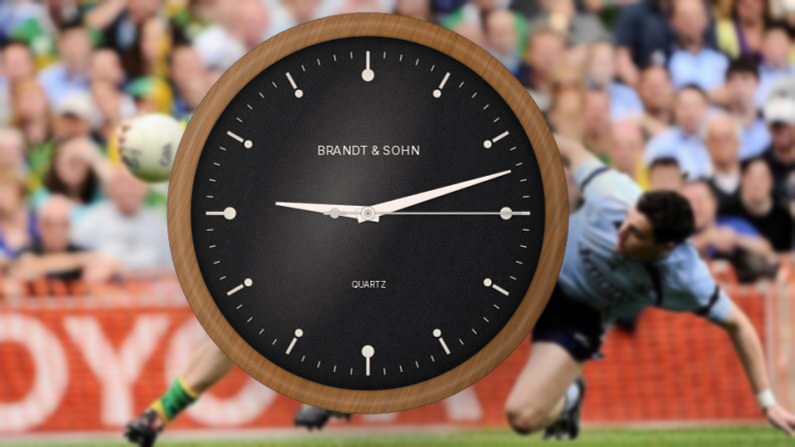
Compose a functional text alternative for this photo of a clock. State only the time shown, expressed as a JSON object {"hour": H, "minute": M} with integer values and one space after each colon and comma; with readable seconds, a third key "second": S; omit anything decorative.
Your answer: {"hour": 9, "minute": 12, "second": 15}
